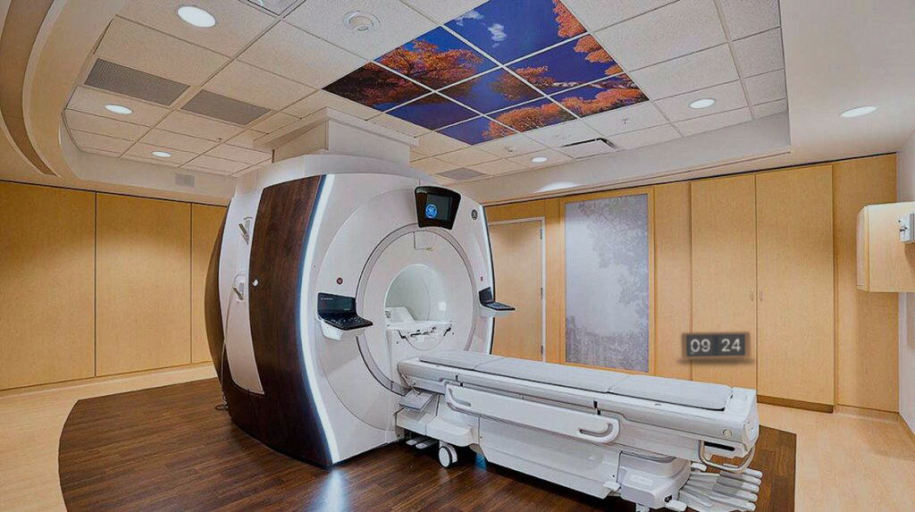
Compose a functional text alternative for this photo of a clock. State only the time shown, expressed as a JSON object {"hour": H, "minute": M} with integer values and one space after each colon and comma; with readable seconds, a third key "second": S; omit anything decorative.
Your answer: {"hour": 9, "minute": 24}
